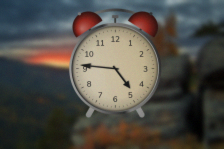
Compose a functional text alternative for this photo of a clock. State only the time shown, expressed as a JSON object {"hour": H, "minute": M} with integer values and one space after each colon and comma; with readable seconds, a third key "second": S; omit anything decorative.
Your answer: {"hour": 4, "minute": 46}
